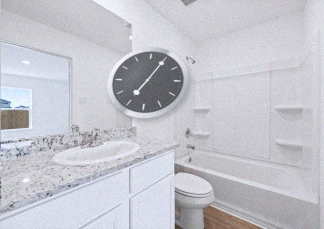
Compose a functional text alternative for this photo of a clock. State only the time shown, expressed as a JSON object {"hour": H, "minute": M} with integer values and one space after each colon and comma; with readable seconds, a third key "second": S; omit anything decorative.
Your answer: {"hour": 7, "minute": 5}
